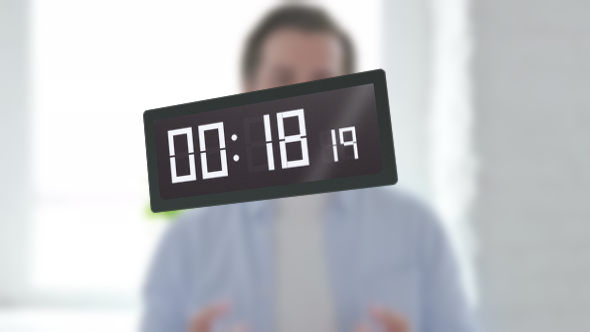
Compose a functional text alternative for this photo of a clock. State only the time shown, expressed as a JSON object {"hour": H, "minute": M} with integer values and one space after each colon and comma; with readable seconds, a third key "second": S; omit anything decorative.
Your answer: {"hour": 0, "minute": 18, "second": 19}
